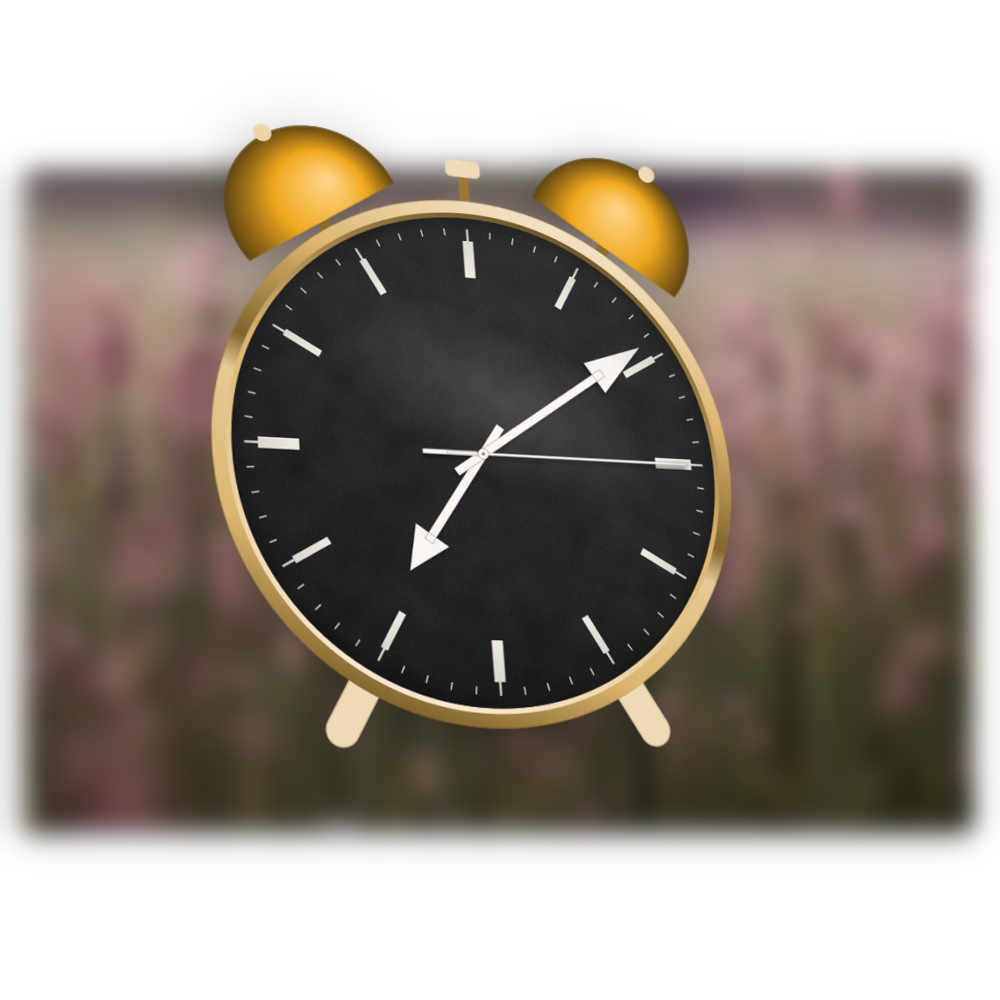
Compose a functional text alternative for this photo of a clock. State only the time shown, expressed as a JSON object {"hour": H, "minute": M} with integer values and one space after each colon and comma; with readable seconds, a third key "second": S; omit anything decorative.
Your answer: {"hour": 7, "minute": 9, "second": 15}
